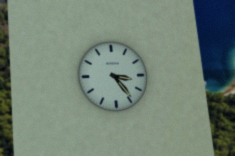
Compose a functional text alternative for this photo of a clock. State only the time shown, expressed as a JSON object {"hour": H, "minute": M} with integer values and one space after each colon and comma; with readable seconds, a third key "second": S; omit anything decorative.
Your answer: {"hour": 3, "minute": 24}
